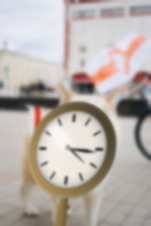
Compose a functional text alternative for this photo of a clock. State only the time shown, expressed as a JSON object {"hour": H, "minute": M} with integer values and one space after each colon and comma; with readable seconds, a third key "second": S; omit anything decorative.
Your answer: {"hour": 4, "minute": 16}
